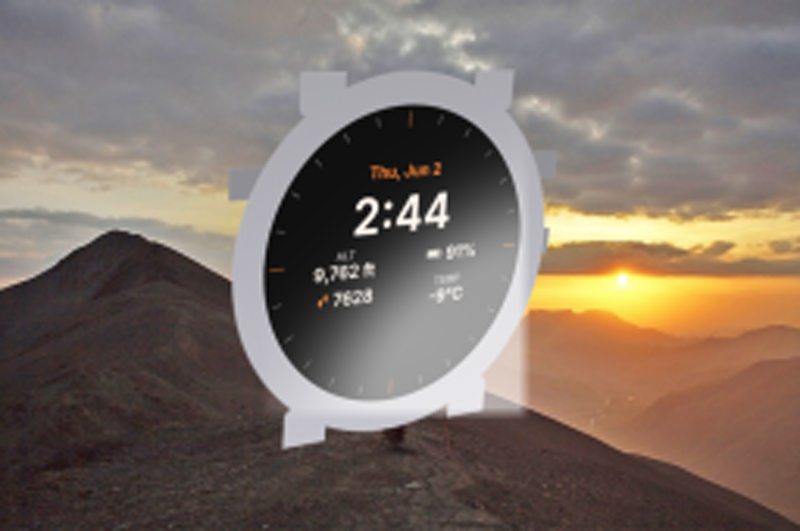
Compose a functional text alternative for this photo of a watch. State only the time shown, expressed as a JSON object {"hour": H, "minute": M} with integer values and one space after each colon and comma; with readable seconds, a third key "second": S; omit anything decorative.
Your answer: {"hour": 2, "minute": 44}
